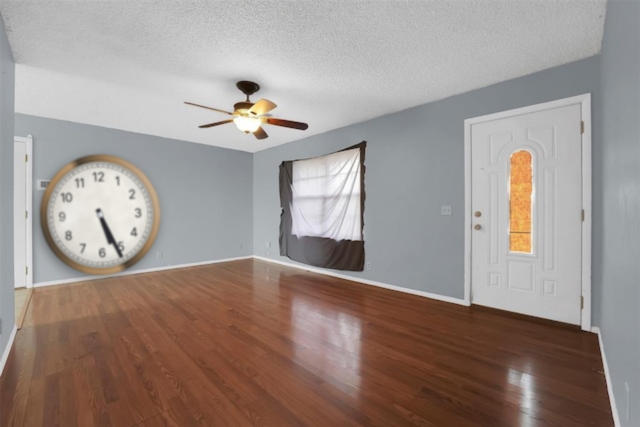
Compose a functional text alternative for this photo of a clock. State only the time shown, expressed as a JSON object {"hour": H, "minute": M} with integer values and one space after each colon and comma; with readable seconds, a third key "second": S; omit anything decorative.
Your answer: {"hour": 5, "minute": 26}
